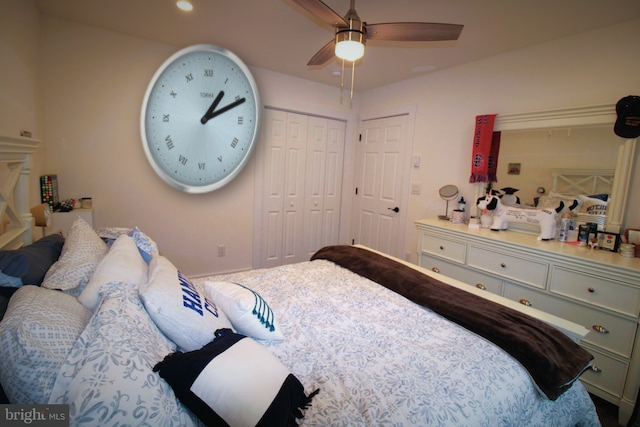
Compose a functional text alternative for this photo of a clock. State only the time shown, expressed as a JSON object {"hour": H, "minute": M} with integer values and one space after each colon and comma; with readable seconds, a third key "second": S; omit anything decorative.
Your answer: {"hour": 1, "minute": 11}
